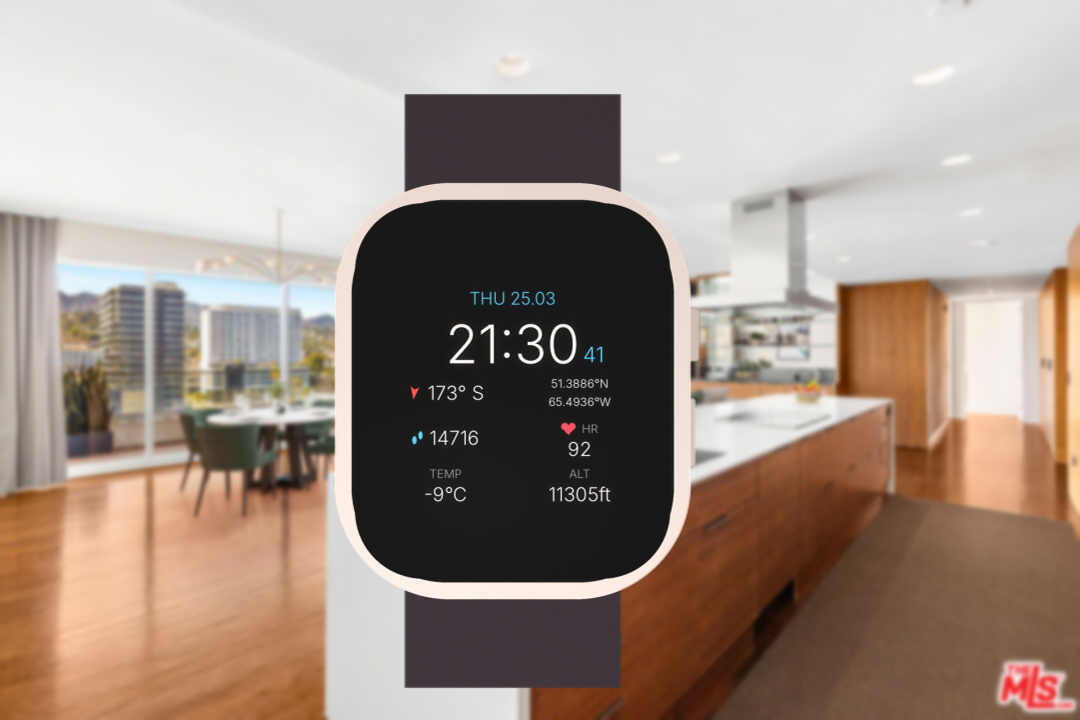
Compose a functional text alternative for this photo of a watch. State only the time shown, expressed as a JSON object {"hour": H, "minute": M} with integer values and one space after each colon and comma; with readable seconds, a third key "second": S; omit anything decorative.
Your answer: {"hour": 21, "minute": 30, "second": 41}
